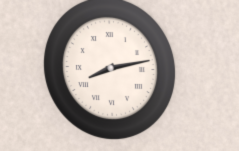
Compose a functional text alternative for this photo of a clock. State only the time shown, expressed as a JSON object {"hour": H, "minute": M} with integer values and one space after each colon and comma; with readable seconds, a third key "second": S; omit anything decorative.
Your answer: {"hour": 8, "minute": 13}
